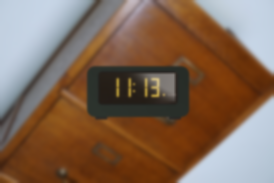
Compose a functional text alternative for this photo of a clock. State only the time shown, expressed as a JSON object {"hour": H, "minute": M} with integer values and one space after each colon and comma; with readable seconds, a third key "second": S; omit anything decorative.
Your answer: {"hour": 11, "minute": 13}
